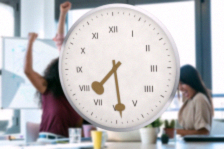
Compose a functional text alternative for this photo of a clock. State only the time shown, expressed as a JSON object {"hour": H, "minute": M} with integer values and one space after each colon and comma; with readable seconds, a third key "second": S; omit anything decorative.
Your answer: {"hour": 7, "minute": 29}
